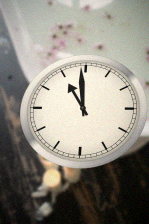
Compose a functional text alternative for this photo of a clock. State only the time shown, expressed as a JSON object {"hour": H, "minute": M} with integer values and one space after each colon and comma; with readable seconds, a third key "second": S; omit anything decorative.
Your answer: {"hour": 10, "minute": 59}
